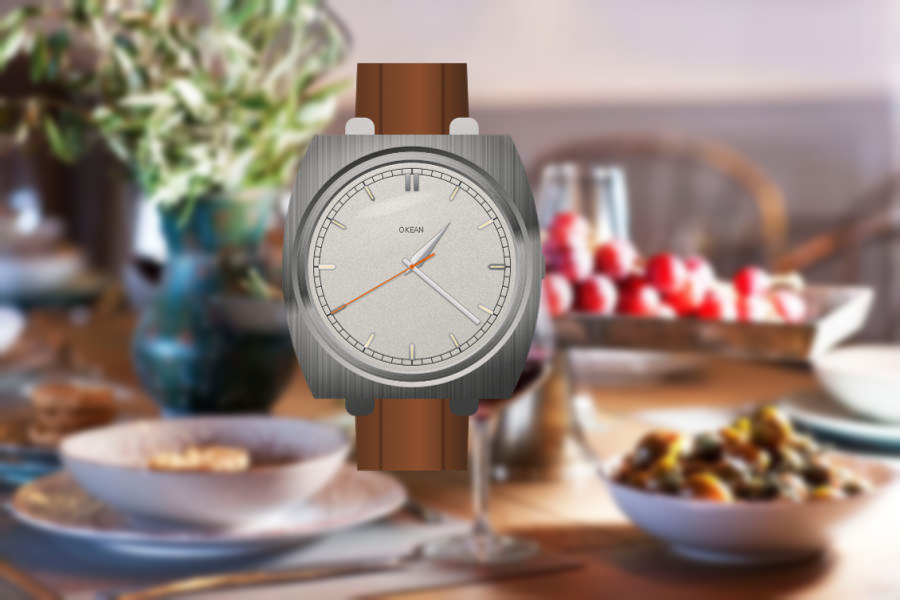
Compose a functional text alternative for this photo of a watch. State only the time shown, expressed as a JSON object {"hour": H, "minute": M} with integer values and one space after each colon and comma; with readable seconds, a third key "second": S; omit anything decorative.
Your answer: {"hour": 1, "minute": 21, "second": 40}
